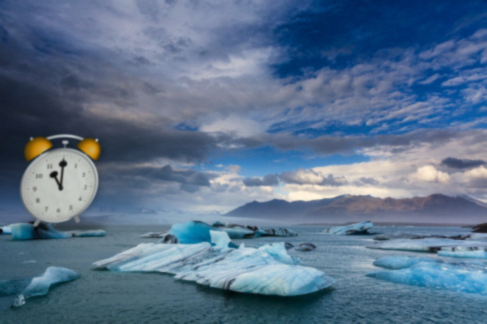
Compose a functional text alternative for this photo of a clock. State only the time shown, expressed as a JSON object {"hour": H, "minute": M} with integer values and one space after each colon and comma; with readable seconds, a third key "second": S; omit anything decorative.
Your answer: {"hour": 11, "minute": 0}
